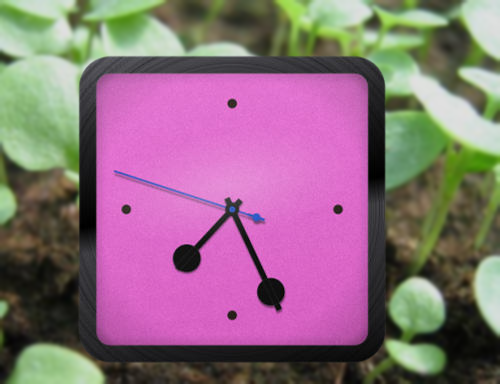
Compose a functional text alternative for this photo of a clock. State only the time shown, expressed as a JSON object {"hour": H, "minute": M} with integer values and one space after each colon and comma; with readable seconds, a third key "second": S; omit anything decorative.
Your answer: {"hour": 7, "minute": 25, "second": 48}
